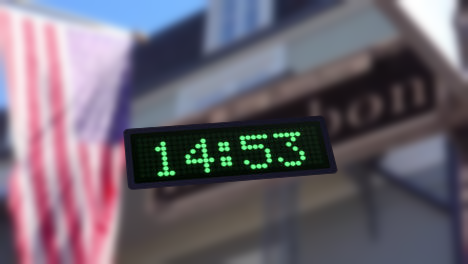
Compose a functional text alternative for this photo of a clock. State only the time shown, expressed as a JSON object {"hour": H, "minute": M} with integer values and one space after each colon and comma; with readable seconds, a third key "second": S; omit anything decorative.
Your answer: {"hour": 14, "minute": 53}
